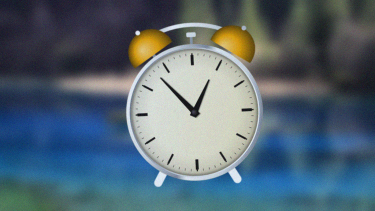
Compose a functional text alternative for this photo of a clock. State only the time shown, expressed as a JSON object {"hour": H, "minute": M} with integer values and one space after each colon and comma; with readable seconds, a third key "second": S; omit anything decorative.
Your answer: {"hour": 12, "minute": 53}
